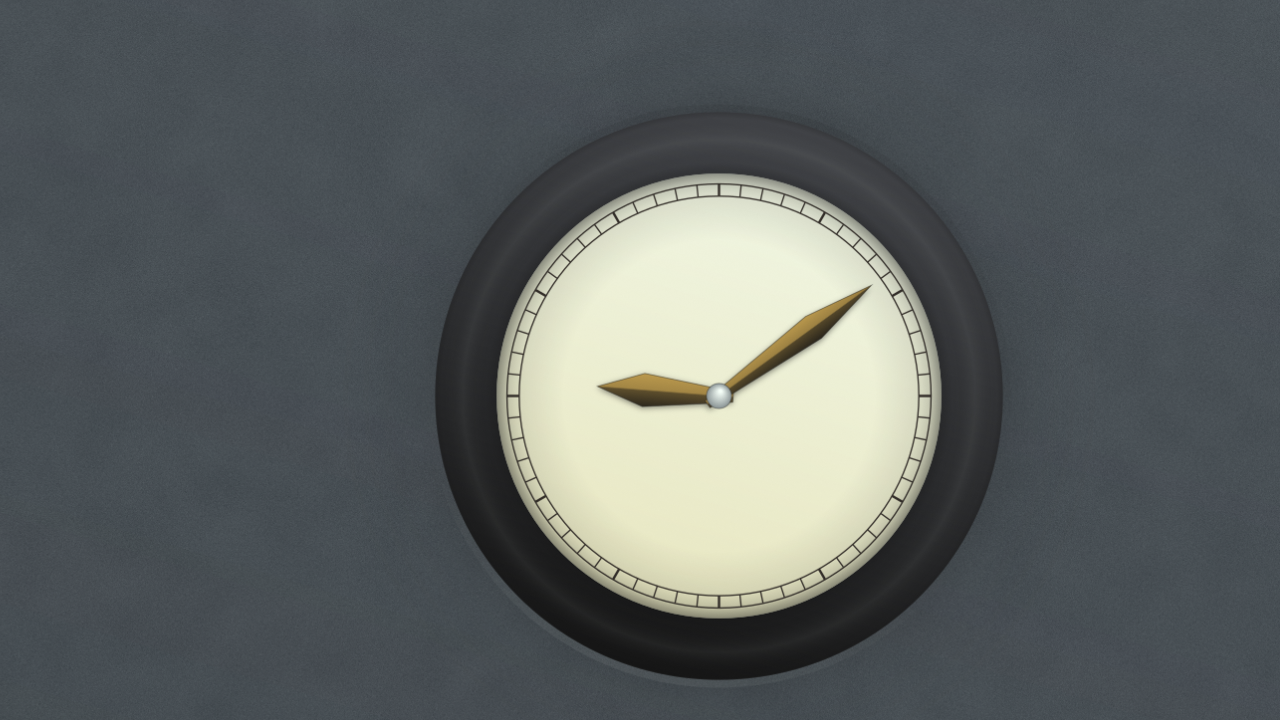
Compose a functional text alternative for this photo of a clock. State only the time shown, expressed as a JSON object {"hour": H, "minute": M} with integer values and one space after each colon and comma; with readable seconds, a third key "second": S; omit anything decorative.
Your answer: {"hour": 9, "minute": 9}
